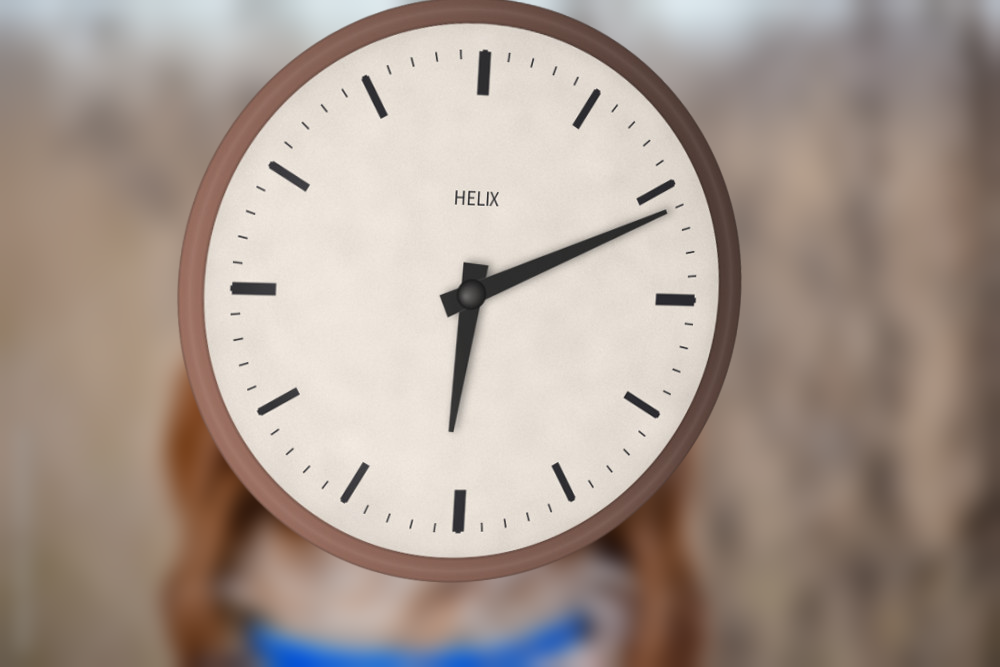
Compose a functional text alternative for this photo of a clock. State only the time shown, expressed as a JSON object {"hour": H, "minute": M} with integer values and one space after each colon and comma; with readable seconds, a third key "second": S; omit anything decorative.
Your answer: {"hour": 6, "minute": 11}
